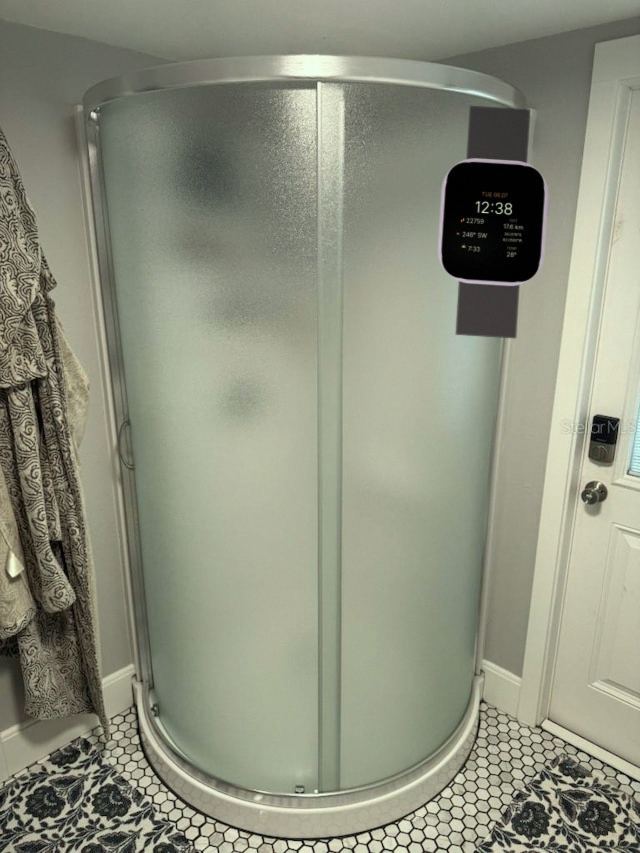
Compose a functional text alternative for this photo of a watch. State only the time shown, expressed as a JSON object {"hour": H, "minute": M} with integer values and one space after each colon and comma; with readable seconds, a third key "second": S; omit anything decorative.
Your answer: {"hour": 12, "minute": 38}
